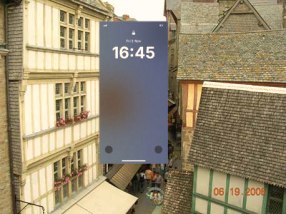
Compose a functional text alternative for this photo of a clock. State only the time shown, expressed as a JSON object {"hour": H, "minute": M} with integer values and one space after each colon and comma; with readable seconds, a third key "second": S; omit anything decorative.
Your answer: {"hour": 16, "minute": 45}
